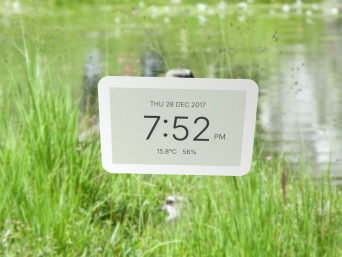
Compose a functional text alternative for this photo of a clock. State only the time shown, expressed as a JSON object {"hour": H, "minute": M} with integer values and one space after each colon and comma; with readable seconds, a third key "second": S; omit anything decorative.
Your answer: {"hour": 7, "minute": 52}
